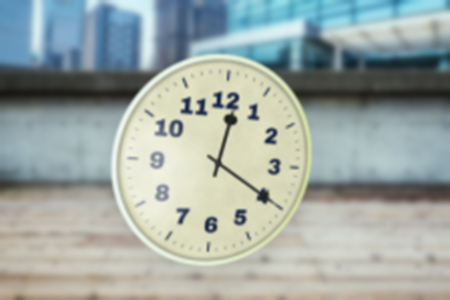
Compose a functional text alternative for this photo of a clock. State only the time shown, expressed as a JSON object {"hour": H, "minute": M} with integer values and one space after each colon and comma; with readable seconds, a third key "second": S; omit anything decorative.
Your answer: {"hour": 12, "minute": 20}
